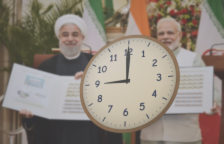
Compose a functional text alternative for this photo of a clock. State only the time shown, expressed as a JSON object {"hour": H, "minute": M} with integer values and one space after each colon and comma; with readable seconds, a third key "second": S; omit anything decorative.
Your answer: {"hour": 9, "minute": 0}
